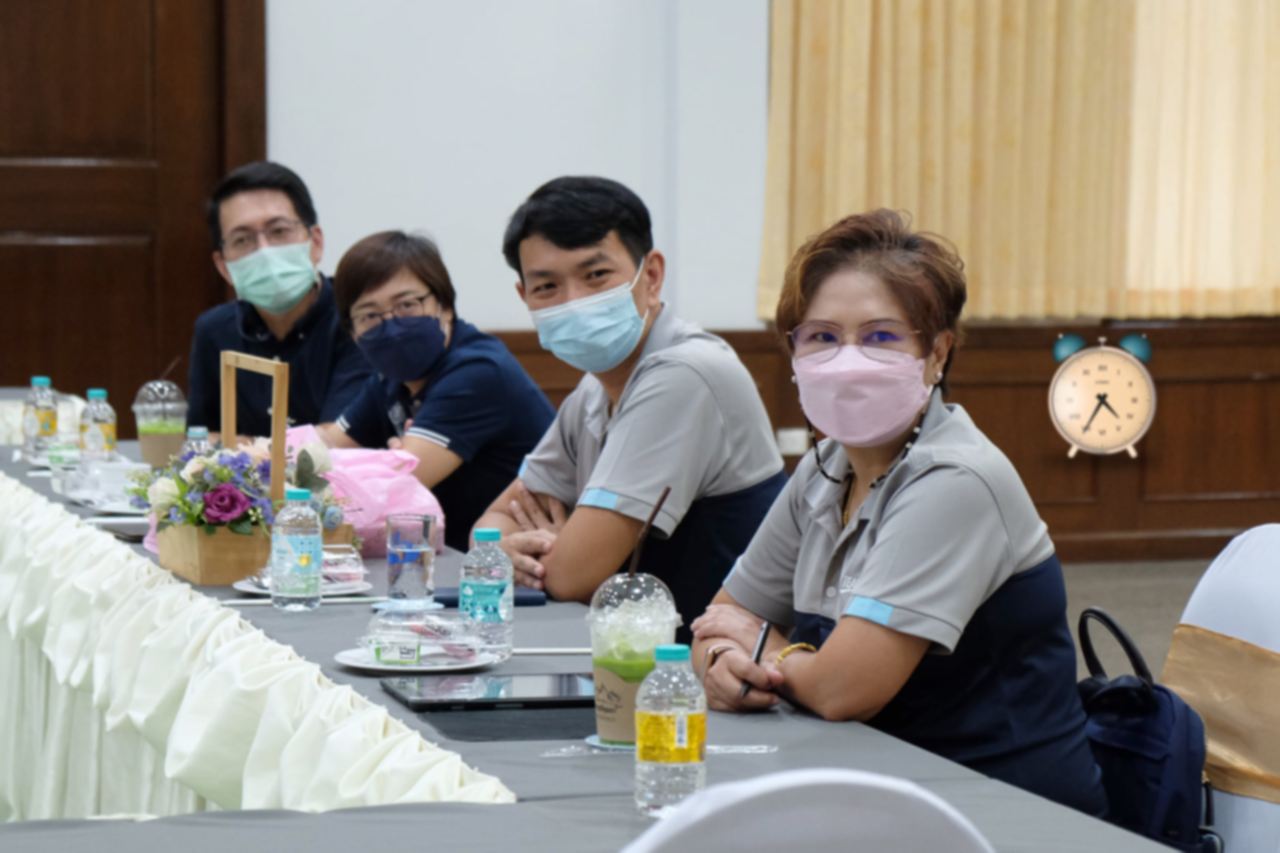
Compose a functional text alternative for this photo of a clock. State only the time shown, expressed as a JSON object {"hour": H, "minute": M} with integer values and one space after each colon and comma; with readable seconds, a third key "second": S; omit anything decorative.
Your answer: {"hour": 4, "minute": 35}
